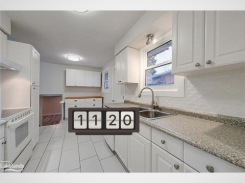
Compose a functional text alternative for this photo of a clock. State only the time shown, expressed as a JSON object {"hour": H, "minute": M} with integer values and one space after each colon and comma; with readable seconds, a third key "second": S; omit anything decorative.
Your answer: {"hour": 11, "minute": 20}
